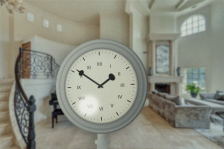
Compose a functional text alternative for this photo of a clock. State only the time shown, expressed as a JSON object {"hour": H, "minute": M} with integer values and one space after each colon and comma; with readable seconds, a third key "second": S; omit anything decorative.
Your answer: {"hour": 1, "minute": 51}
